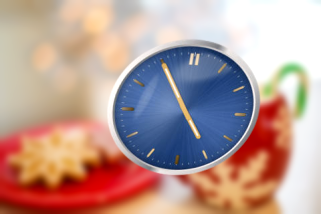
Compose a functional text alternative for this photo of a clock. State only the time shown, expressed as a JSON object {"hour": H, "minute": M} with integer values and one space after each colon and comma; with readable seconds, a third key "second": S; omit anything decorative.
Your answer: {"hour": 4, "minute": 55}
